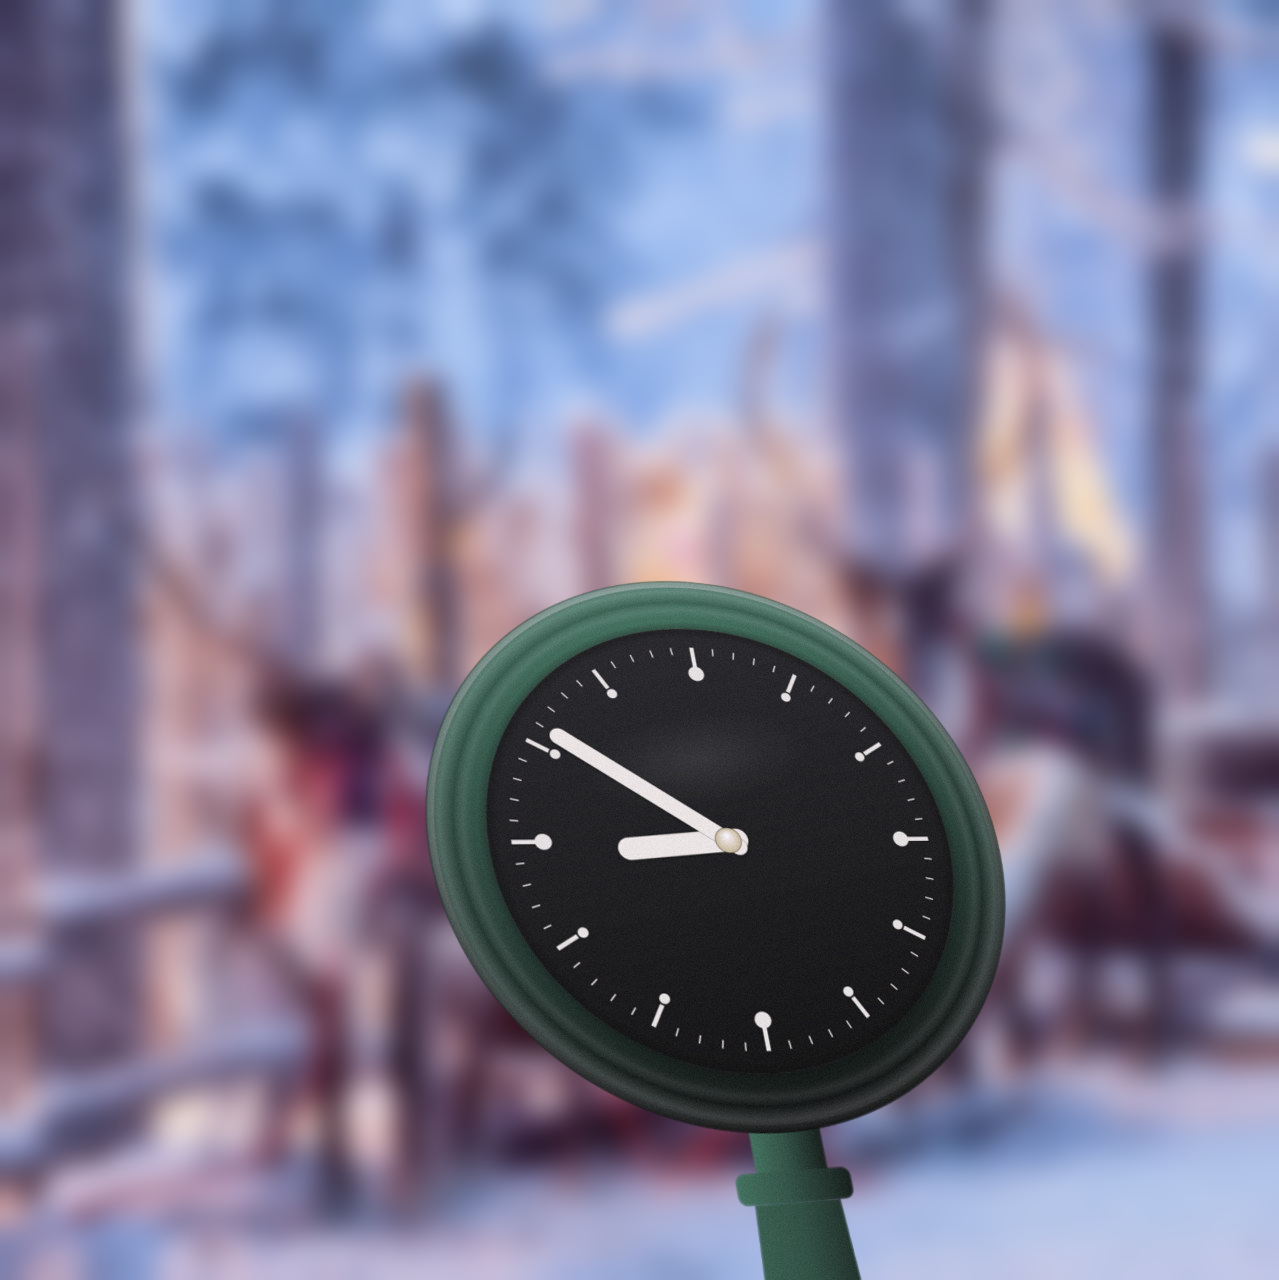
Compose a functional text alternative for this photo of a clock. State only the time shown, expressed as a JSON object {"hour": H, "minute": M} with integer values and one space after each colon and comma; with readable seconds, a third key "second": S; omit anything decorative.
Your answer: {"hour": 8, "minute": 51}
